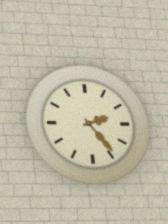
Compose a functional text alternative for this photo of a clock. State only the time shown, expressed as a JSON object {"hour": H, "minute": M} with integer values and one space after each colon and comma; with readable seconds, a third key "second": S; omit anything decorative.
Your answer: {"hour": 2, "minute": 24}
